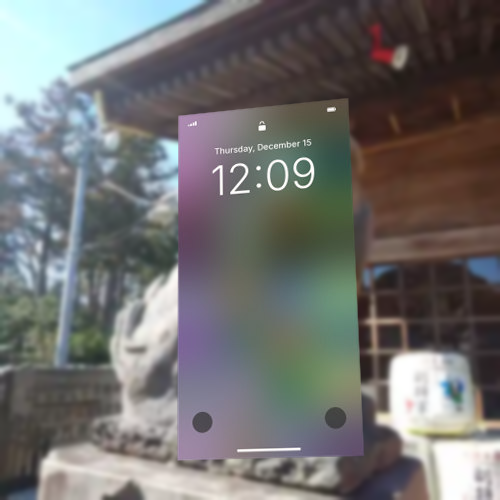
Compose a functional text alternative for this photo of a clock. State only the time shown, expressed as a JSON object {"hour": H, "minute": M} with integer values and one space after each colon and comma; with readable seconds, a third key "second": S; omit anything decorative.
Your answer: {"hour": 12, "minute": 9}
